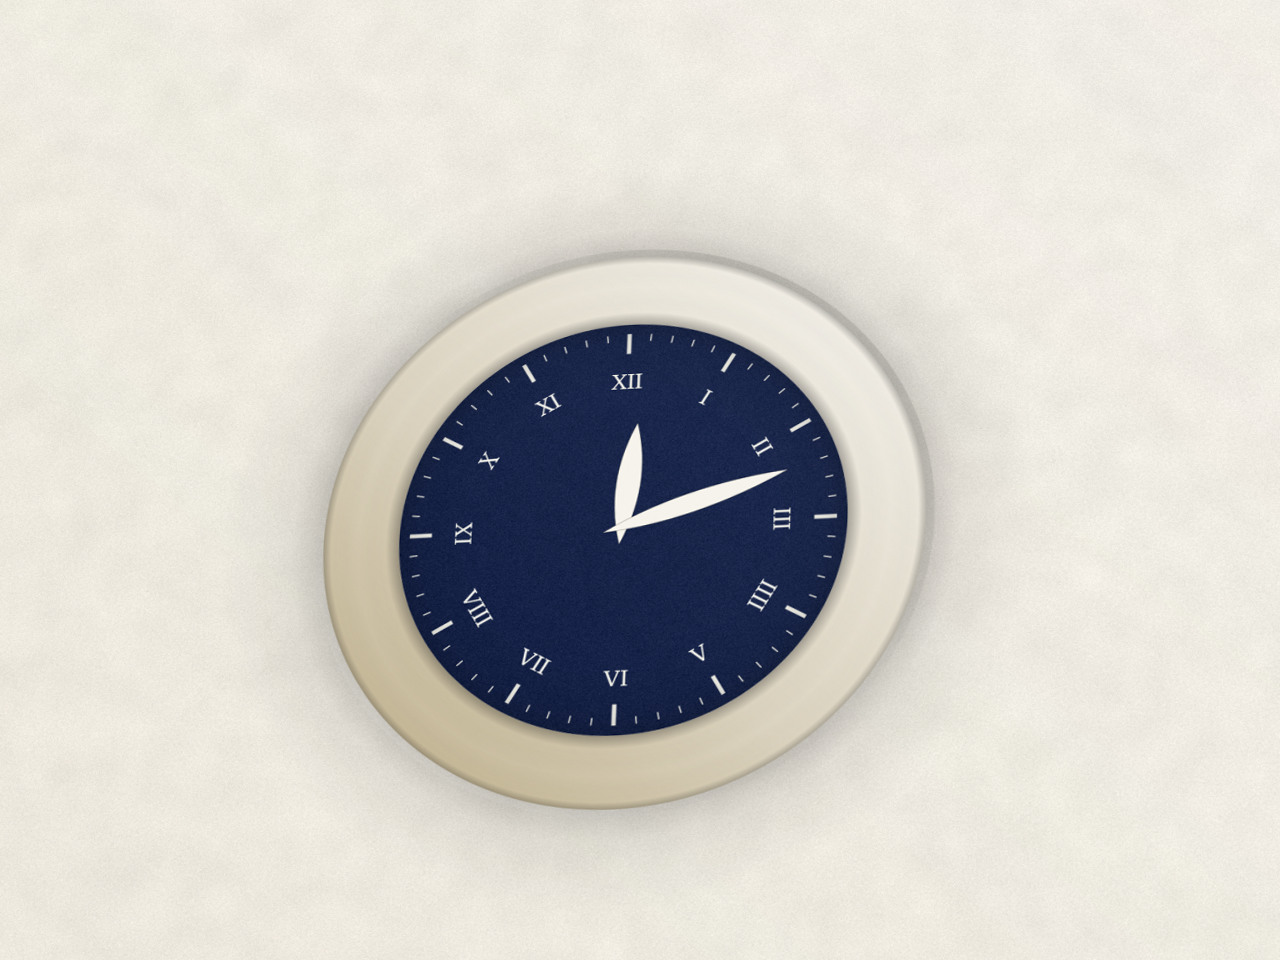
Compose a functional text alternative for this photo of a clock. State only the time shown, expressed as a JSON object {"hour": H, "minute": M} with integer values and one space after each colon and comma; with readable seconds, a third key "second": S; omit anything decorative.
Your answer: {"hour": 12, "minute": 12}
